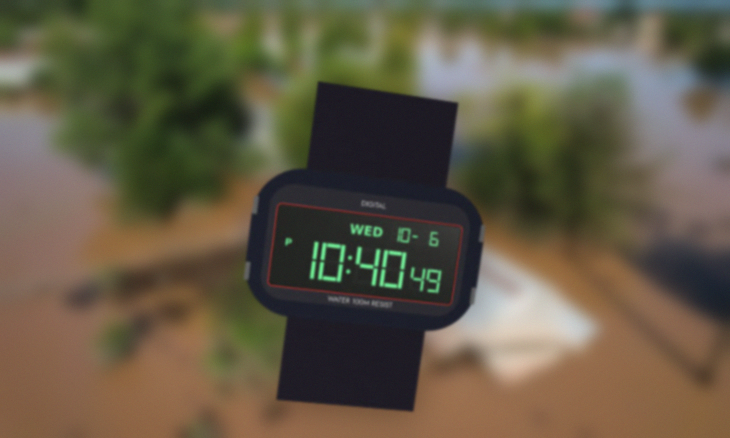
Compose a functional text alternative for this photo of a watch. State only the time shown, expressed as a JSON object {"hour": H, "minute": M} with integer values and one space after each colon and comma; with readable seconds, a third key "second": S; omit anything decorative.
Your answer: {"hour": 10, "minute": 40, "second": 49}
